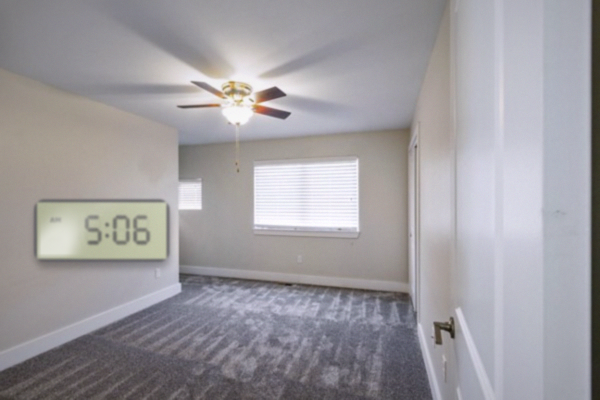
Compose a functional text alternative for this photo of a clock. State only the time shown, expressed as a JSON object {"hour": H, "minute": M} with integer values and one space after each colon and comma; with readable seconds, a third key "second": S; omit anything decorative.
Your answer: {"hour": 5, "minute": 6}
